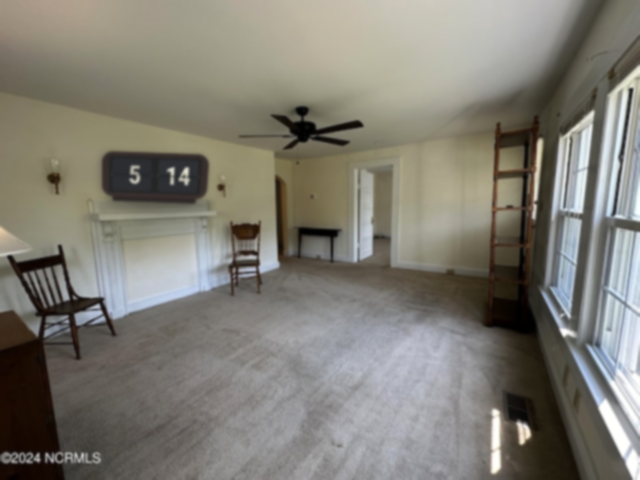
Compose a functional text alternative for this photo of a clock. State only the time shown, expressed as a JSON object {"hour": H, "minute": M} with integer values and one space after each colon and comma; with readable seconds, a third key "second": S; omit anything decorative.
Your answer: {"hour": 5, "minute": 14}
